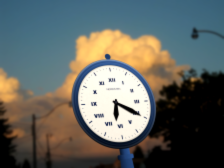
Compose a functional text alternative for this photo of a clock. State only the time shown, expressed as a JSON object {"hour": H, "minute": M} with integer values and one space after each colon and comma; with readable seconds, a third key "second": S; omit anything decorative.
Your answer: {"hour": 6, "minute": 20}
